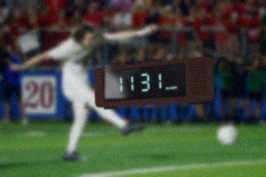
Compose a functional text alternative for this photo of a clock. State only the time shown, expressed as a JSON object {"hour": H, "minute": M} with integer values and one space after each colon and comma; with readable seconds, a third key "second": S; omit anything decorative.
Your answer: {"hour": 11, "minute": 31}
